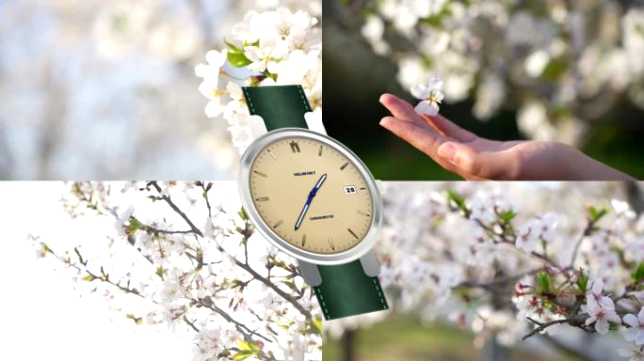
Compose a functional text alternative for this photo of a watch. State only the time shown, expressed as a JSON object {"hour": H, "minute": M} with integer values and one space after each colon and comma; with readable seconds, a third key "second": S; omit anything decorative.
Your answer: {"hour": 1, "minute": 37}
